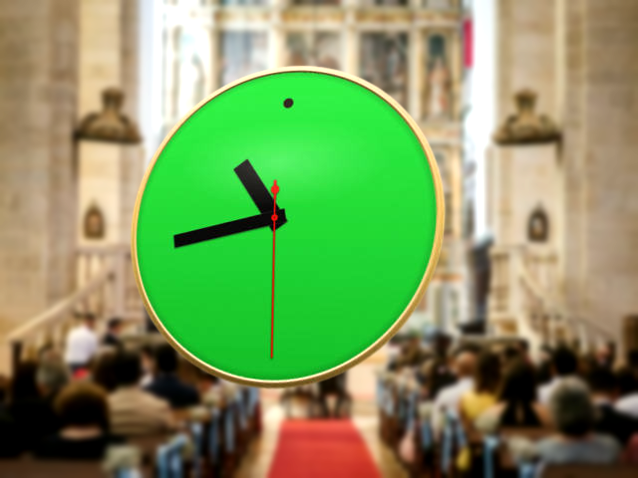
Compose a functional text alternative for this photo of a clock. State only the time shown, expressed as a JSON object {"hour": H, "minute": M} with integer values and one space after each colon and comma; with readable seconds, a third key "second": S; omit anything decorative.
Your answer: {"hour": 10, "minute": 42, "second": 29}
